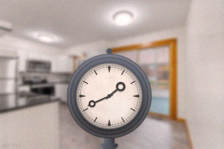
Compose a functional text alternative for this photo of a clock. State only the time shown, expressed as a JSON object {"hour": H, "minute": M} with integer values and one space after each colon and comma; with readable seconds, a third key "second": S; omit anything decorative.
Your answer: {"hour": 1, "minute": 41}
